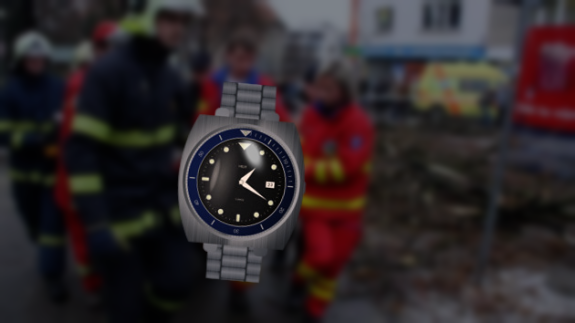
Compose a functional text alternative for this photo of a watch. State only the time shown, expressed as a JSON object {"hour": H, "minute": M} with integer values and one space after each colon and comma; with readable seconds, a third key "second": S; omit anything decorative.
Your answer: {"hour": 1, "minute": 20}
